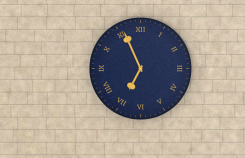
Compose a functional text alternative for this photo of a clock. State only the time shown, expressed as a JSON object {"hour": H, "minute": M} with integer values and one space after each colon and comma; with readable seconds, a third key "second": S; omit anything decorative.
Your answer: {"hour": 6, "minute": 56}
